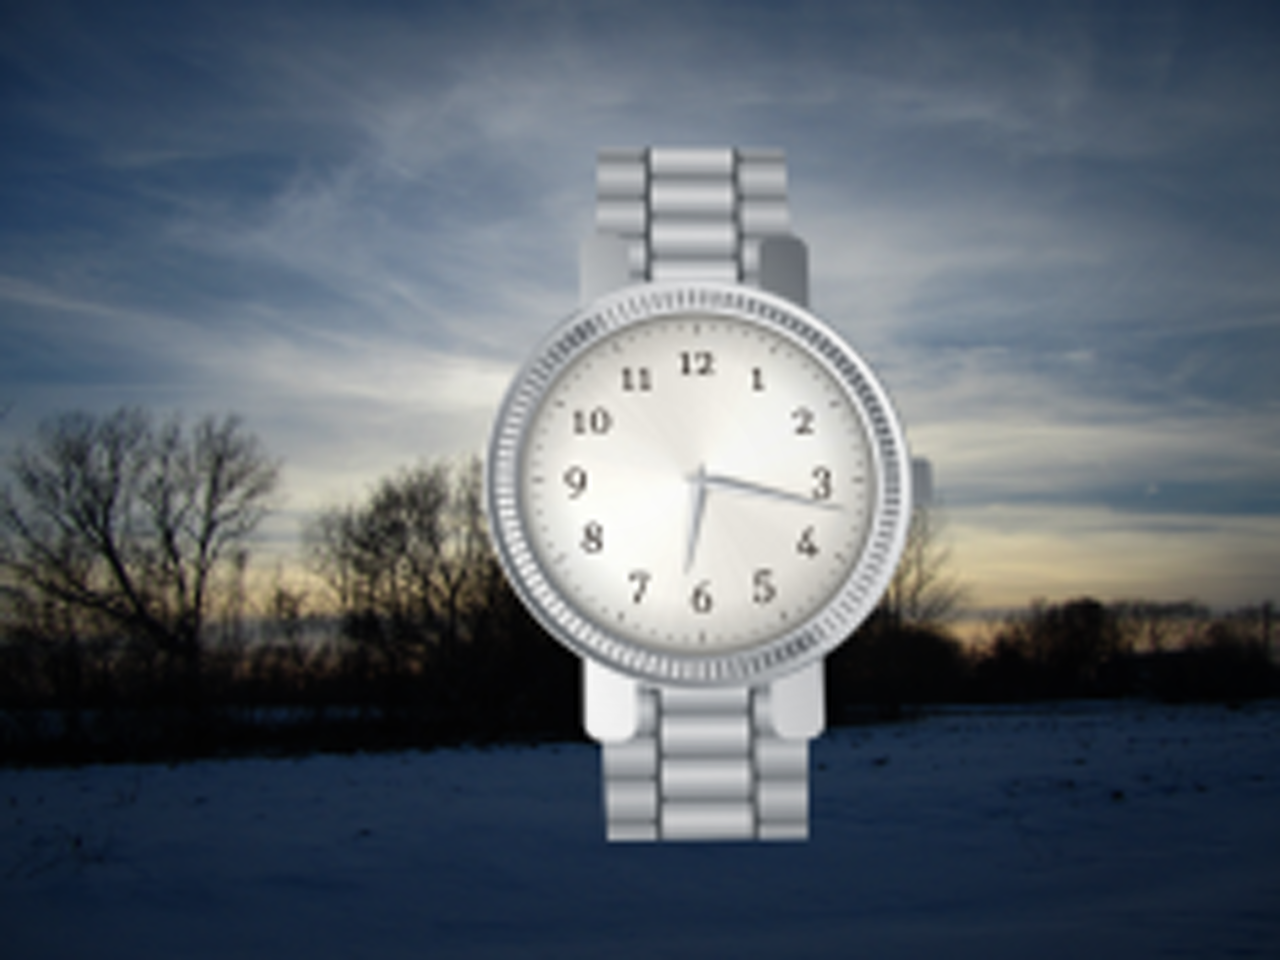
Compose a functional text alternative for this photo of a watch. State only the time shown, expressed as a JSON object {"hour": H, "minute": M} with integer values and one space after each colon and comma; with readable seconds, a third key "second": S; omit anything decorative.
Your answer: {"hour": 6, "minute": 17}
